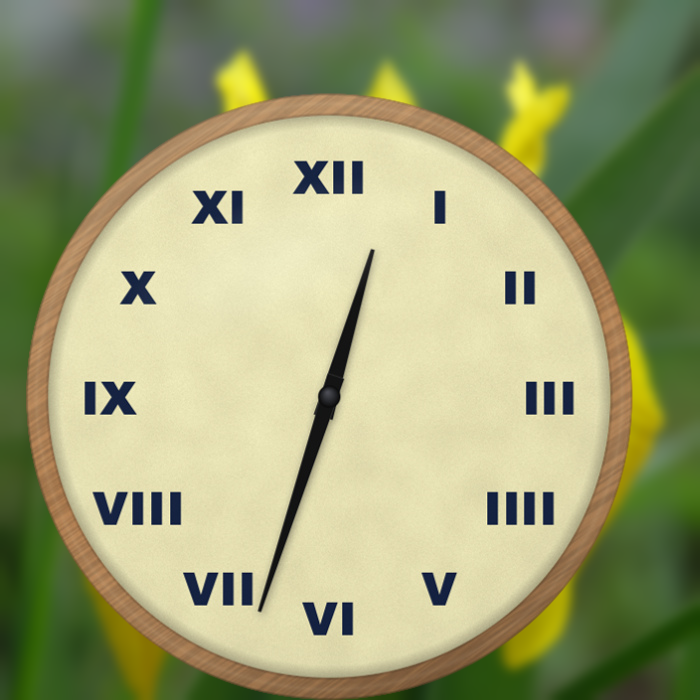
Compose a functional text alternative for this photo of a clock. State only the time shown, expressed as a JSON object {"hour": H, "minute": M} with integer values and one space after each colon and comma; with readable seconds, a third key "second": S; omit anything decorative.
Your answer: {"hour": 12, "minute": 33}
